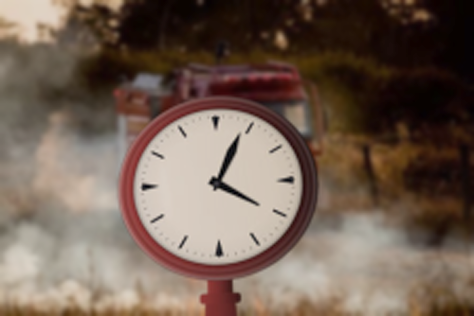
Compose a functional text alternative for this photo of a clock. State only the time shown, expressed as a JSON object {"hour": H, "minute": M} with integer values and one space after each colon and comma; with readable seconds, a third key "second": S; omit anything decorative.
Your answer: {"hour": 4, "minute": 4}
